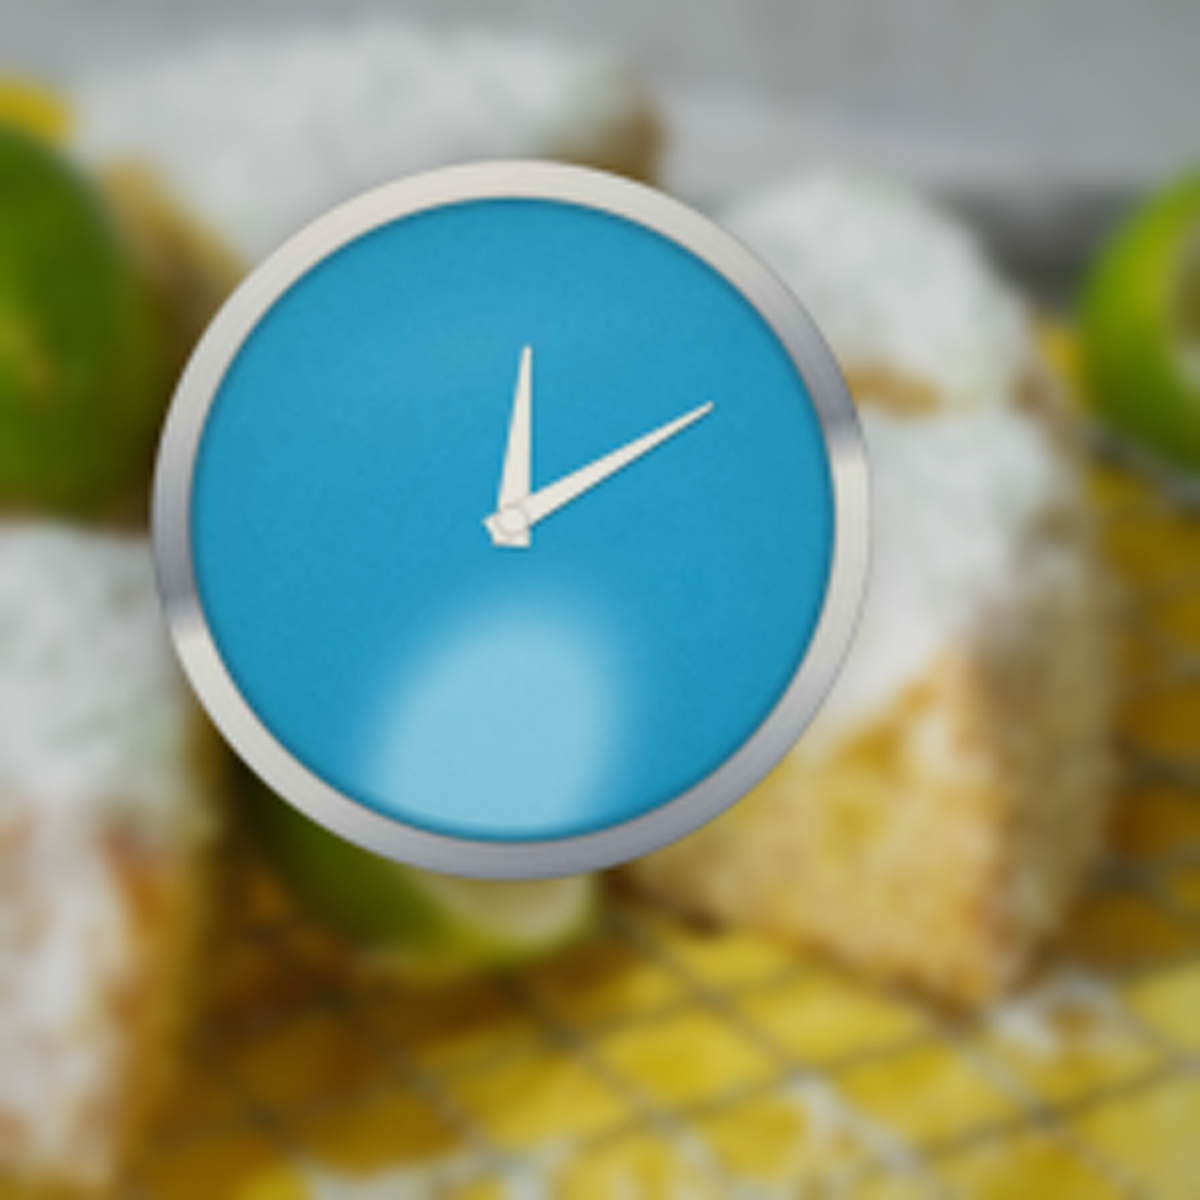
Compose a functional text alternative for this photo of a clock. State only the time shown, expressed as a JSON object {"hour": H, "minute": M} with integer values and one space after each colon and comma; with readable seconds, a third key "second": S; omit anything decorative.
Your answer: {"hour": 12, "minute": 10}
